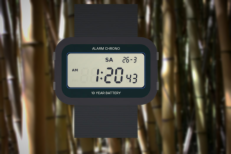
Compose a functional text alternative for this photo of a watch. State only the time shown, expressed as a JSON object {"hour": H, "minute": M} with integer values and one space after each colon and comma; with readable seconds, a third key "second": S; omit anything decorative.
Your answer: {"hour": 1, "minute": 20, "second": 43}
